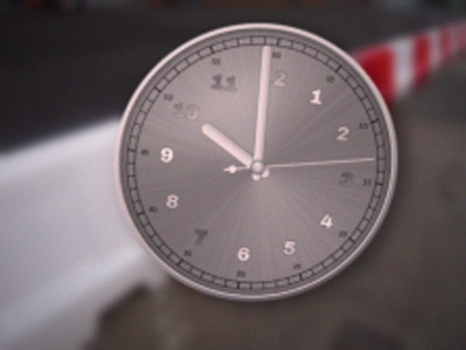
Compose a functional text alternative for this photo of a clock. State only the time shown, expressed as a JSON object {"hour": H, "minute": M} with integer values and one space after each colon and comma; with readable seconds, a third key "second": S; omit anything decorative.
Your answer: {"hour": 9, "minute": 59, "second": 13}
